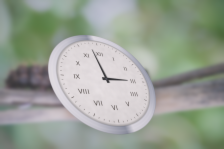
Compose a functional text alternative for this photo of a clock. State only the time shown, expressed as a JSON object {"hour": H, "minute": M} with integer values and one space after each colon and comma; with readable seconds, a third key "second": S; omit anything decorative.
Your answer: {"hour": 2, "minute": 58}
